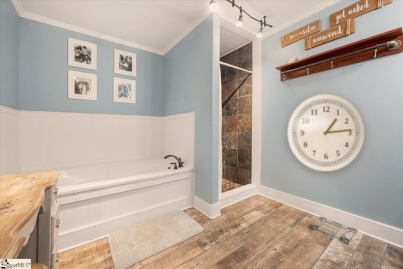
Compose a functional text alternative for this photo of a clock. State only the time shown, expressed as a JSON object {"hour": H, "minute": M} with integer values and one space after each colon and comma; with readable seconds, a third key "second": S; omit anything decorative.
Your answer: {"hour": 1, "minute": 14}
